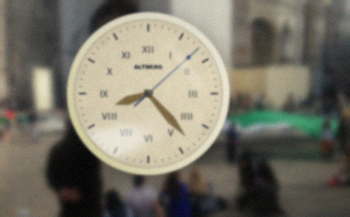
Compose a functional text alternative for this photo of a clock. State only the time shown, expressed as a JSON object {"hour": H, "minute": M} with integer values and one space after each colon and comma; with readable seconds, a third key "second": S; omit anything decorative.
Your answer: {"hour": 8, "minute": 23, "second": 8}
